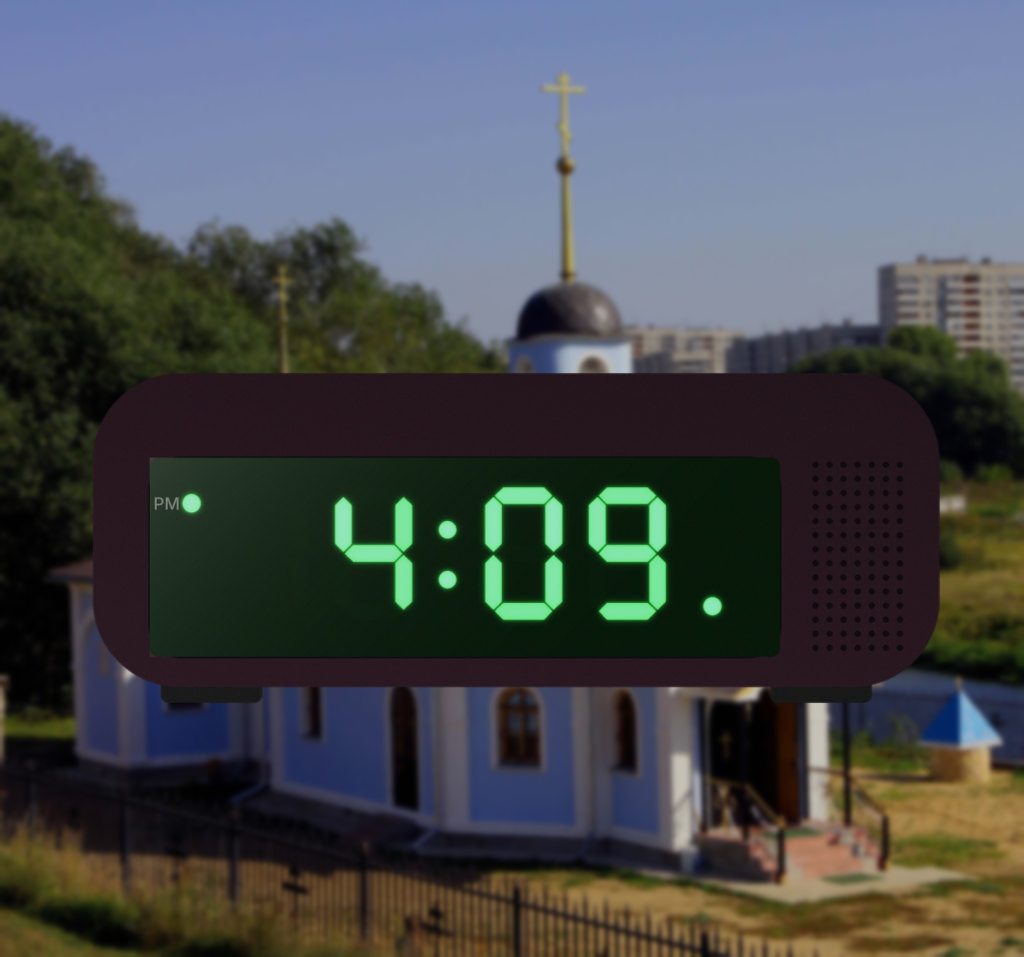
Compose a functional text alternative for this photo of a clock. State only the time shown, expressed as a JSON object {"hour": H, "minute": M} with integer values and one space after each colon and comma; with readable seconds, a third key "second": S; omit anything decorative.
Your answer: {"hour": 4, "minute": 9}
